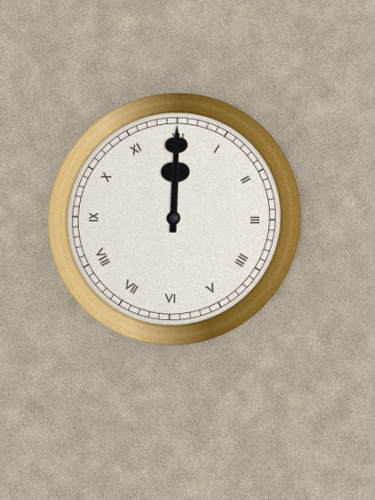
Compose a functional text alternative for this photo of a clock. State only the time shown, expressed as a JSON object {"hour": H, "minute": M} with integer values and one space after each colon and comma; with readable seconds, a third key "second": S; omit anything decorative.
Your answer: {"hour": 12, "minute": 0}
